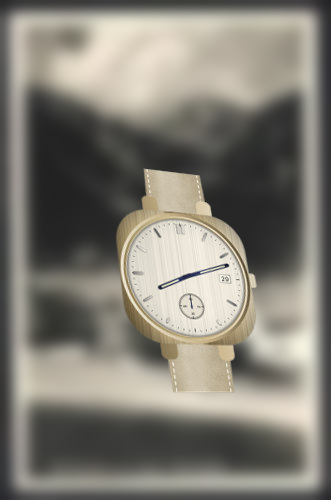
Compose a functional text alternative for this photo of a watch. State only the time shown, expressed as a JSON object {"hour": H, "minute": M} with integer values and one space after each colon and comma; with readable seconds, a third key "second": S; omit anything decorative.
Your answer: {"hour": 8, "minute": 12}
